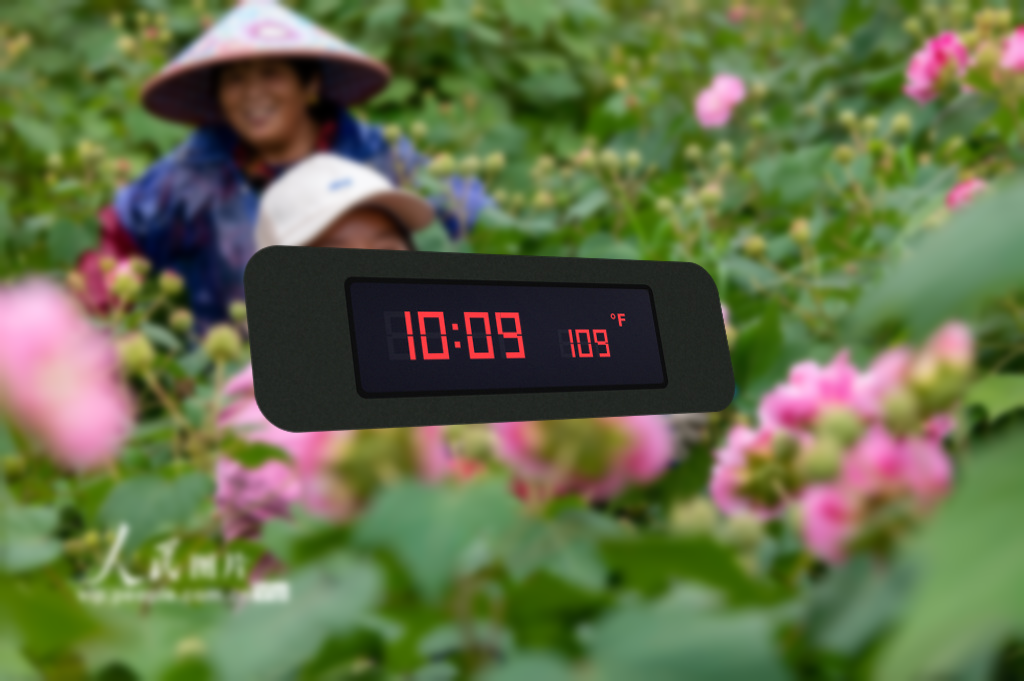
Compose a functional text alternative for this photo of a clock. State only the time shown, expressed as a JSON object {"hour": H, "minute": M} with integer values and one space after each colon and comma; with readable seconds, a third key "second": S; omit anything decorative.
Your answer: {"hour": 10, "minute": 9}
